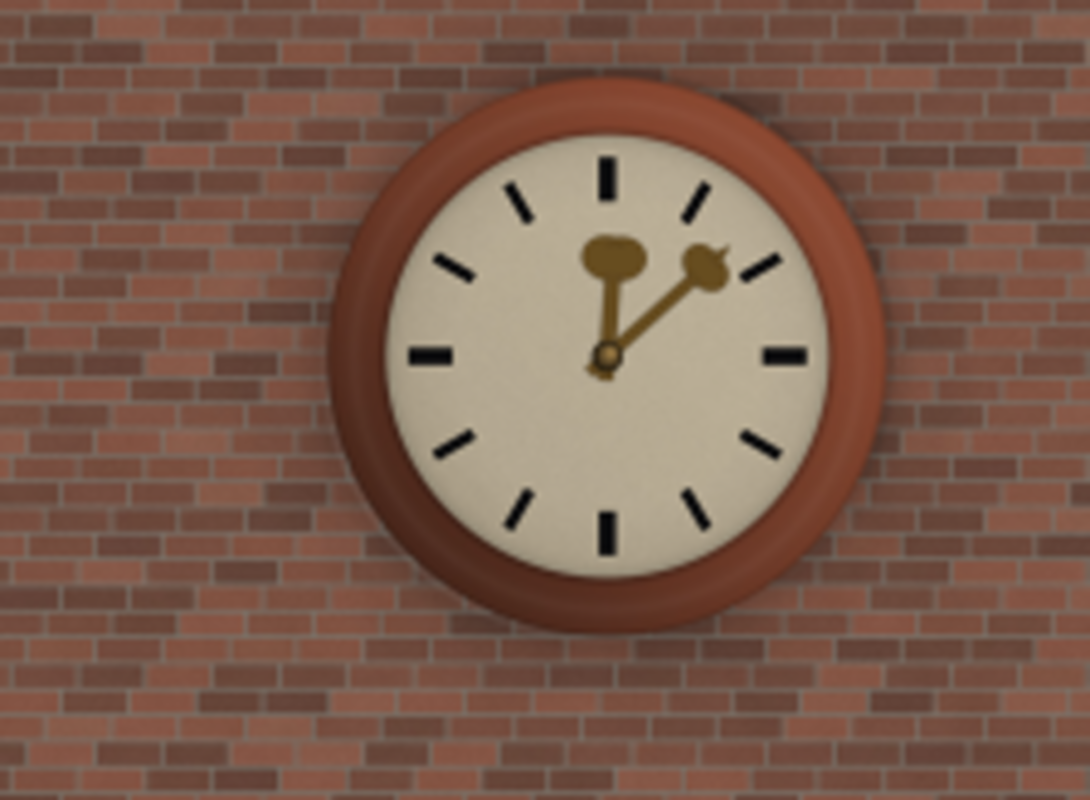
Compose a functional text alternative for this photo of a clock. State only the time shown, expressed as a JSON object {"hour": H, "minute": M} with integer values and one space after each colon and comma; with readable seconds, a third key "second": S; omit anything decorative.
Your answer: {"hour": 12, "minute": 8}
